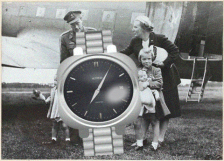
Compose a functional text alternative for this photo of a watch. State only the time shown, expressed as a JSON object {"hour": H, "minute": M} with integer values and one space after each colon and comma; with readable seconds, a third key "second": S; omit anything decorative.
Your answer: {"hour": 7, "minute": 5}
